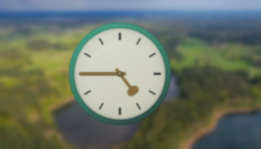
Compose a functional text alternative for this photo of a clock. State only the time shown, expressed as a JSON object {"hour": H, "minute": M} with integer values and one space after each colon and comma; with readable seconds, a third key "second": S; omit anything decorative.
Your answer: {"hour": 4, "minute": 45}
